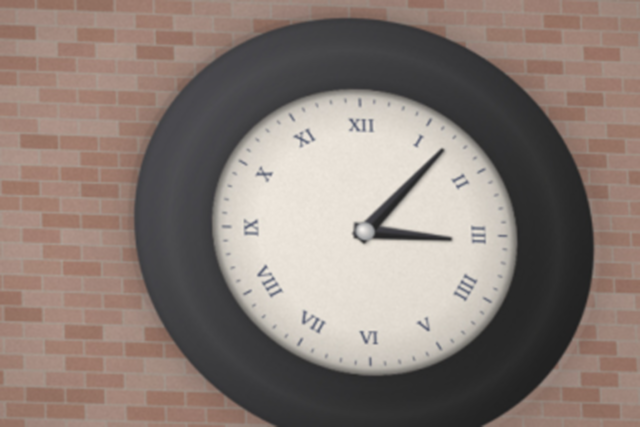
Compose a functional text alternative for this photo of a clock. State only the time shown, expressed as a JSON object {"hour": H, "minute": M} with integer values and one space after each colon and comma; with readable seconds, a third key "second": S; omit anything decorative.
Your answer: {"hour": 3, "minute": 7}
